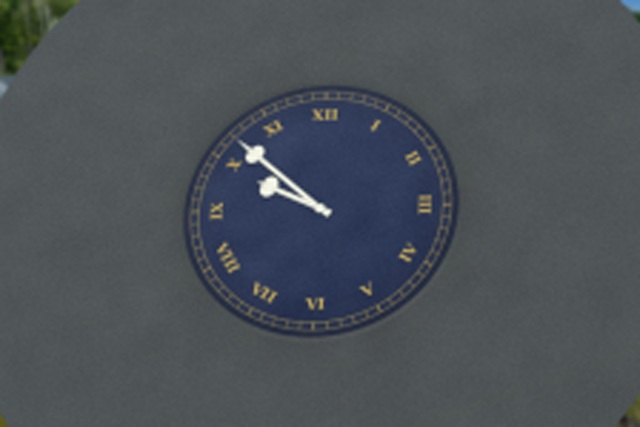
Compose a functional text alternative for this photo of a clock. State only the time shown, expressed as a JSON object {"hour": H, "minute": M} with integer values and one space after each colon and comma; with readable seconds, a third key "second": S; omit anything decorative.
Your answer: {"hour": 9, "minute": 52}
